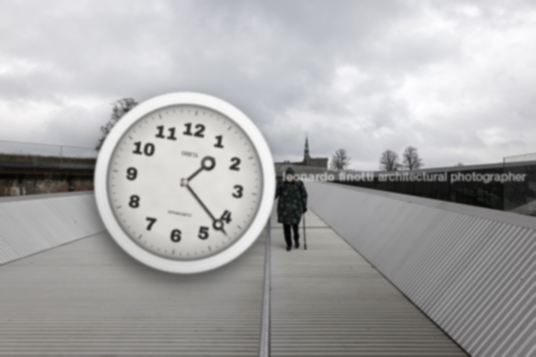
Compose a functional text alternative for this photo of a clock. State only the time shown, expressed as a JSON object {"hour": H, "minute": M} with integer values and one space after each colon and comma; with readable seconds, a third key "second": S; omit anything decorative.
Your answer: {"hour": 1, "minute": 22}
